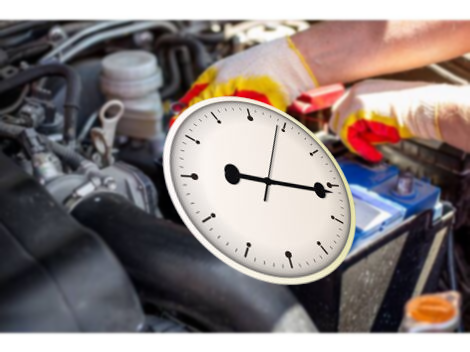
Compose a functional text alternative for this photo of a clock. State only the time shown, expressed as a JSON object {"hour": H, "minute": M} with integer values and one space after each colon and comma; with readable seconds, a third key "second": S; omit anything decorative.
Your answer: {"hour": 9, "minute": 16, "second": 4}
